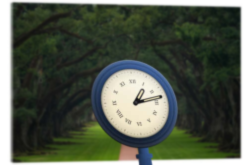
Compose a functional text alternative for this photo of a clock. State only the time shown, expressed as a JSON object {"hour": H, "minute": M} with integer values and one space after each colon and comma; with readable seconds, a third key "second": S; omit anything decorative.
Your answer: {"hour": 1, "minute": 13}
